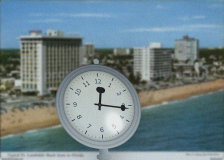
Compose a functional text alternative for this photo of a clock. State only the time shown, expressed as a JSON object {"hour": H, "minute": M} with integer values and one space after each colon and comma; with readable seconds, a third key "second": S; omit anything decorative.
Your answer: {"hour": 12, "minute": 16}
